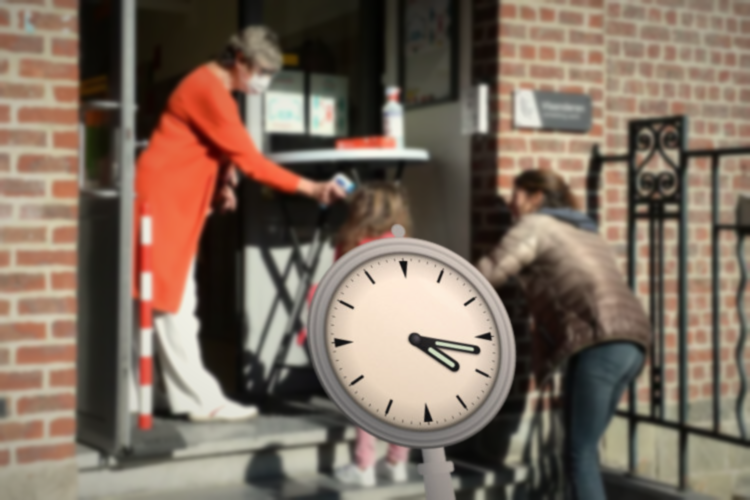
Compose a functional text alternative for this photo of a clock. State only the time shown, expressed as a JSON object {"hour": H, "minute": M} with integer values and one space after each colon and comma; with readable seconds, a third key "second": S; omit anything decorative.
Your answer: {"hour": 4, "minute": 17}
